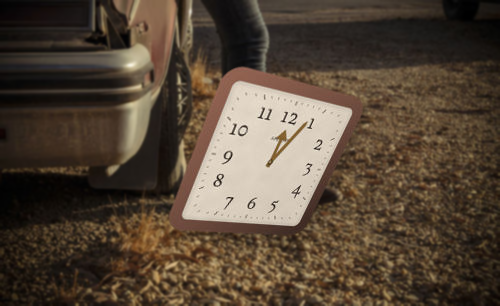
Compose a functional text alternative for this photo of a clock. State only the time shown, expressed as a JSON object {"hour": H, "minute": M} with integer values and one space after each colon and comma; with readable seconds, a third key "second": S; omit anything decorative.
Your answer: {"hour": 12, "minute": 4}
